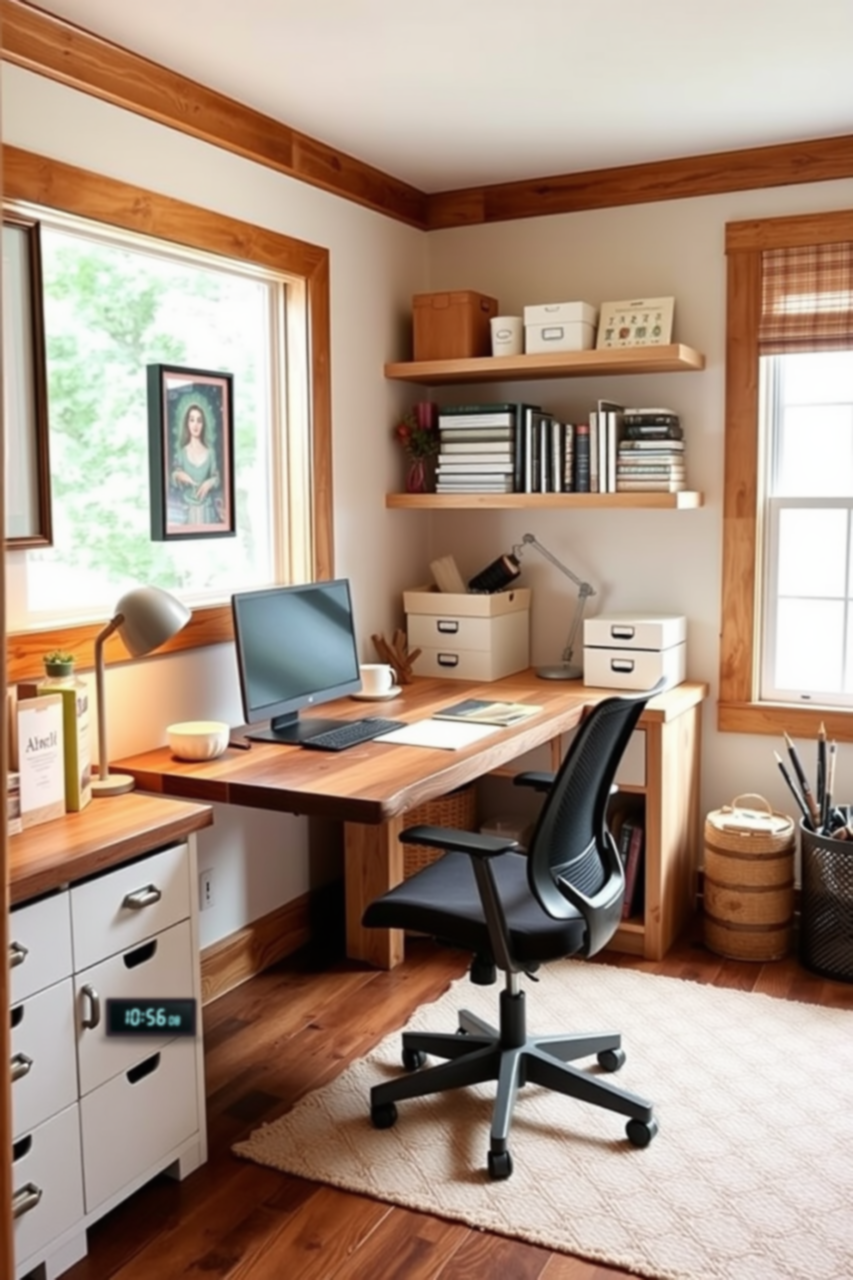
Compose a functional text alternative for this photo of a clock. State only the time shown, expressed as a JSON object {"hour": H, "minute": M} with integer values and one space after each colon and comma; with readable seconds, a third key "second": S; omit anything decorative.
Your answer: {"hour": 10, "minute": 56}
